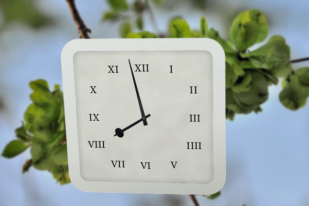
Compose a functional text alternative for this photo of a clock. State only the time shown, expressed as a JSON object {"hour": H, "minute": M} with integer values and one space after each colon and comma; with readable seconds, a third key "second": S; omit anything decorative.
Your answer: {"hour": 7, "minute": 58}
